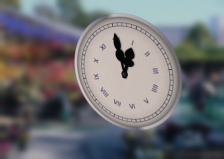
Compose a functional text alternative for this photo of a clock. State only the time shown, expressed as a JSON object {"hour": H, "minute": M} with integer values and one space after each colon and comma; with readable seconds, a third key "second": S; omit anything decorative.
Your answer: {"hour": 1, "minute": 0}
